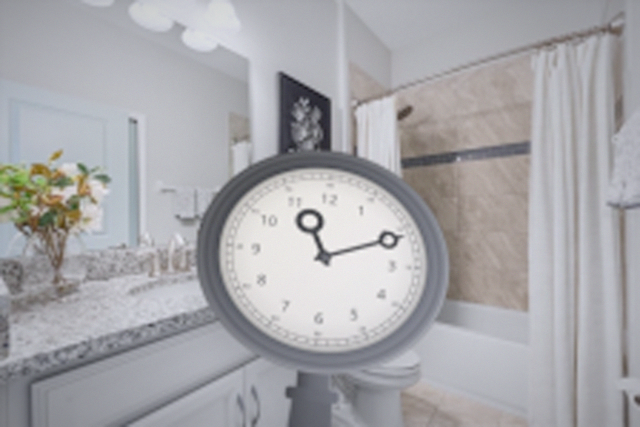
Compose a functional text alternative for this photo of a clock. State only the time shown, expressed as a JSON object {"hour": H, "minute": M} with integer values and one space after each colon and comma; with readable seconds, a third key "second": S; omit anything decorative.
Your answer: {"hour": 11, "minute": 11}
